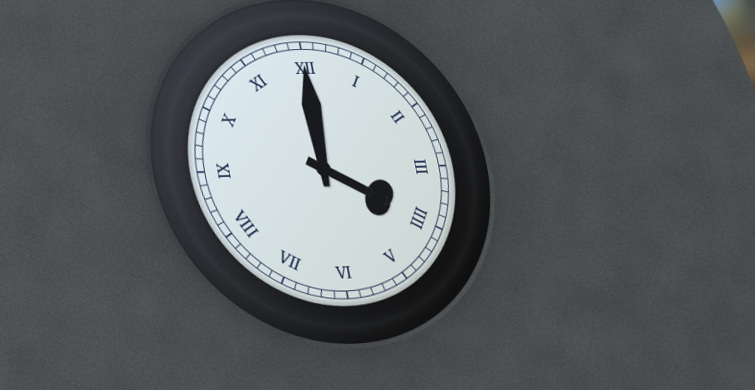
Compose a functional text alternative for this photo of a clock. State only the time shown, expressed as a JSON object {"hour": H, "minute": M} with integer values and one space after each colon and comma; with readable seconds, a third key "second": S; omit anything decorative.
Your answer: {"hour": 4, "minute": 0}
